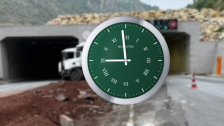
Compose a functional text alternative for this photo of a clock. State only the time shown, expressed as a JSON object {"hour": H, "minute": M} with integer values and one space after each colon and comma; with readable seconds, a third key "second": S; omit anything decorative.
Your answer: {"hour": 8, "minute": 59}
